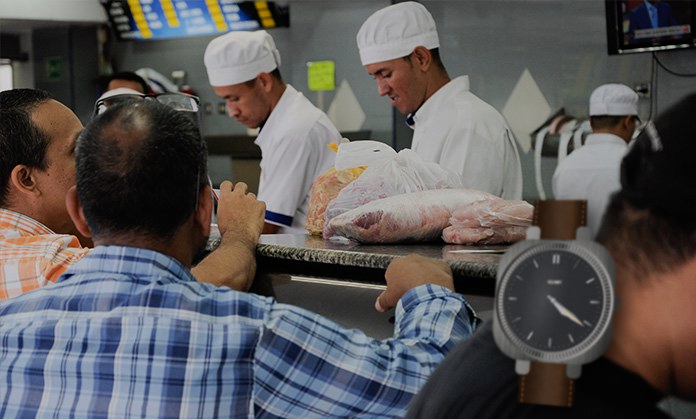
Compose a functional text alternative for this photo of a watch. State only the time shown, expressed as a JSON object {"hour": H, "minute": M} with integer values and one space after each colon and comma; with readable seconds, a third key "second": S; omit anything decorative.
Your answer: {"hour": 4, "minute": 21}
